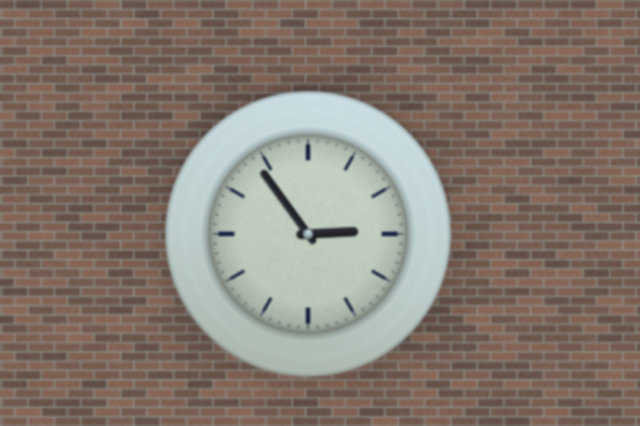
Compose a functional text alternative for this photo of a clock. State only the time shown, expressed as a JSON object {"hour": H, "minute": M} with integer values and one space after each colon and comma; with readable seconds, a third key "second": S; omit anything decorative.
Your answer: {"hour": 2, "minute": 54}
